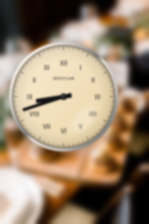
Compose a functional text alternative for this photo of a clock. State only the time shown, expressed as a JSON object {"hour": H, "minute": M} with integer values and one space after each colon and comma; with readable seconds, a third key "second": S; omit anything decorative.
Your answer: {"hour": 8, "minute": 42}
